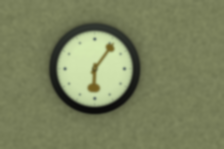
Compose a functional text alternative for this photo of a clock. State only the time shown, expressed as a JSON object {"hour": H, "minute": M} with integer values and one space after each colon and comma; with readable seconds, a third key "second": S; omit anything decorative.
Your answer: {"hour": 6, "minute": 6}
